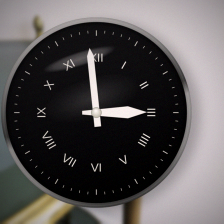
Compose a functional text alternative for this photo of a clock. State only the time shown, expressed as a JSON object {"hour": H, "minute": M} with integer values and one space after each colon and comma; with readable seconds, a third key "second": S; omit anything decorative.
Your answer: {"hour": 2, "minute": 59}
